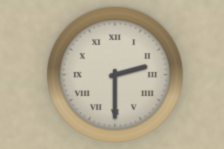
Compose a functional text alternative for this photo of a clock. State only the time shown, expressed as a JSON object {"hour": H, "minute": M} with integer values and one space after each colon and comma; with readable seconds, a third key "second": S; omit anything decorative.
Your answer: {"hour": 2, "minute": 30}
